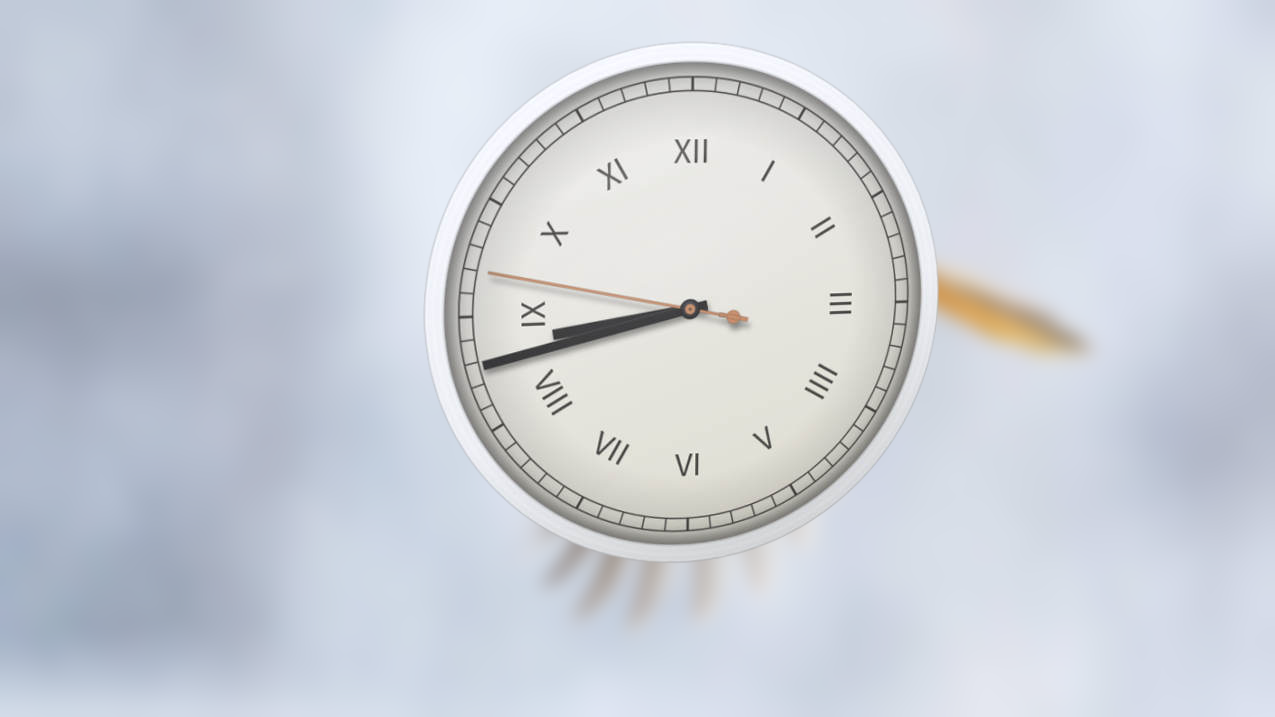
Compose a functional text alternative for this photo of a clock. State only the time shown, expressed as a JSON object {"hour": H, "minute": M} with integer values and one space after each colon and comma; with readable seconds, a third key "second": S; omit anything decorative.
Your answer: {"hour": 8, "minute": 42, "second": 47}
